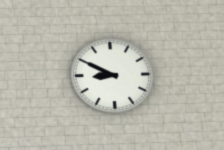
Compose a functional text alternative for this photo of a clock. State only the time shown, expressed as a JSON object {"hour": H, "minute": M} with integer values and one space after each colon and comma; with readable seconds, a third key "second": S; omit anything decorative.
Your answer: {"hour": 8, "minute": 50}
